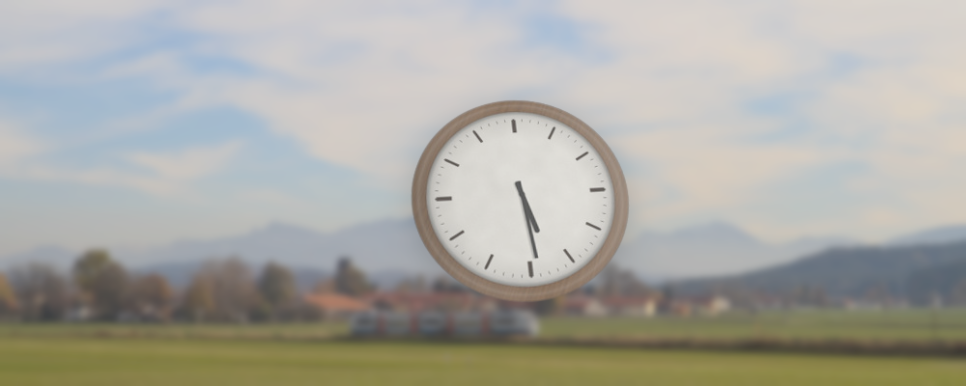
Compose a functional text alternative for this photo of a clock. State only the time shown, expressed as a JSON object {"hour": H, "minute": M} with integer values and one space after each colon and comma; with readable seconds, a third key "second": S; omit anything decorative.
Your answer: {"hour": 5, "minute": 29}
